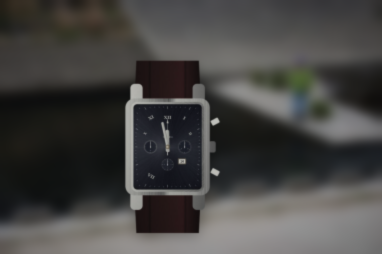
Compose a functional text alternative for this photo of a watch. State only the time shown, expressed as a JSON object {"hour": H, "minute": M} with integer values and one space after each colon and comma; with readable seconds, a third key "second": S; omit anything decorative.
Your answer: {"hour": 11, "minute": 58}
